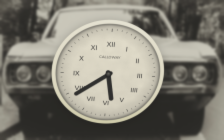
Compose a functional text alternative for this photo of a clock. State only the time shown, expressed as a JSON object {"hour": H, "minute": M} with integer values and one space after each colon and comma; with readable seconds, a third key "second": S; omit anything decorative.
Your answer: {"hour": 5, "minute": 39}
